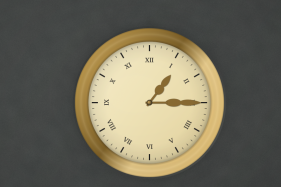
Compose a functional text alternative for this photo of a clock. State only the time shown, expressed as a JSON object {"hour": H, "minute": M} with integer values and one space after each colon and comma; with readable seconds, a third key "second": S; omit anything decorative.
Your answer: {"hour": 1, "minute": 15}
